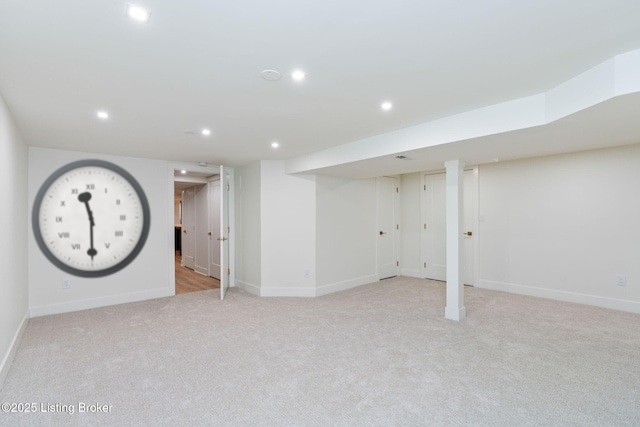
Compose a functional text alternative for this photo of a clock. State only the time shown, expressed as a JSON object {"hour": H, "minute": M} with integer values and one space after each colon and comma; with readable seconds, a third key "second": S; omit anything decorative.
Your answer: {"hour": 11, "minute": 30}
